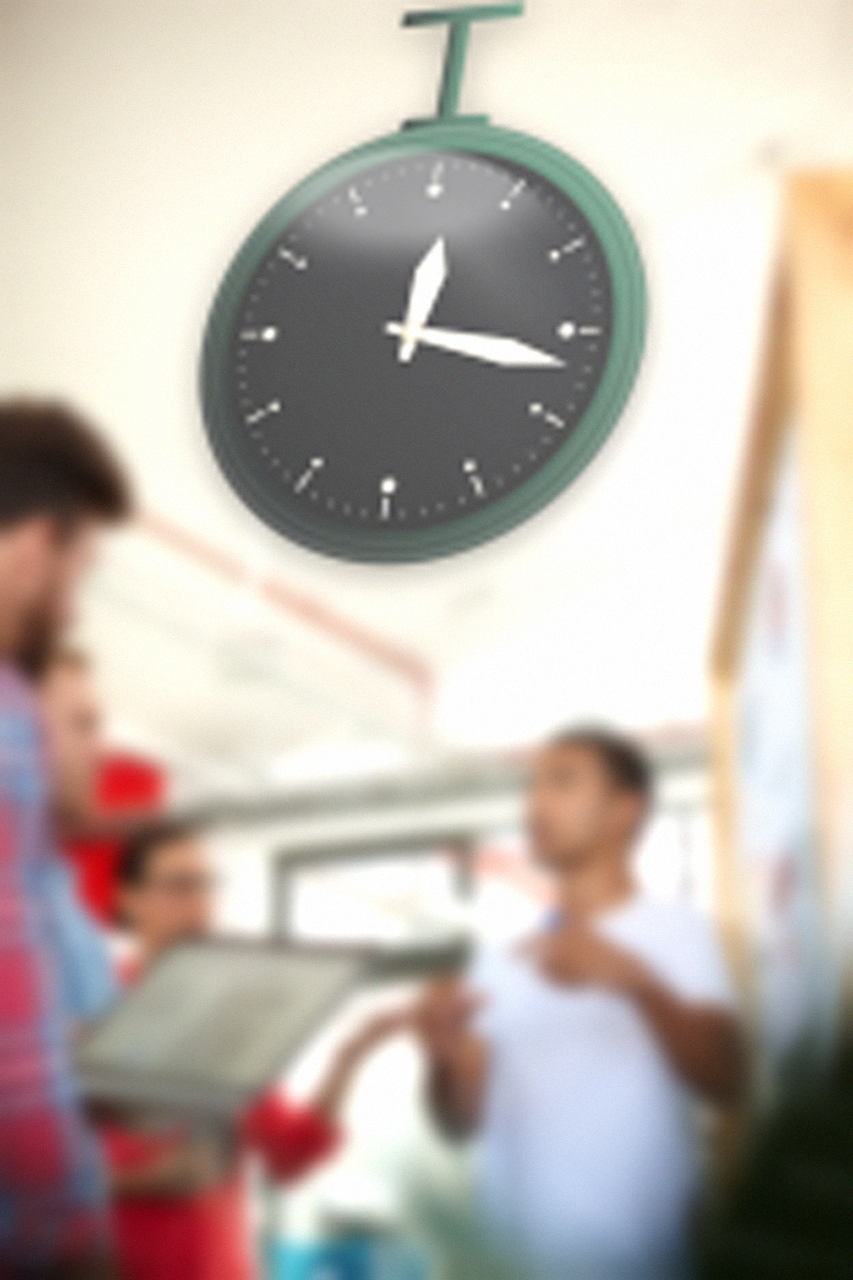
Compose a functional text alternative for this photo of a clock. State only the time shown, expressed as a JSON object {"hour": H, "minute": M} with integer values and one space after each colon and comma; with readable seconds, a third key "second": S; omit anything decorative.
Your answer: {"hour": 12, "minute": 17}
